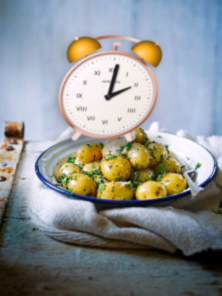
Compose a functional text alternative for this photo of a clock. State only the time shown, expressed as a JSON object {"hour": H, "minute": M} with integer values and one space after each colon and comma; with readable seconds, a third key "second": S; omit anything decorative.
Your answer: {"hour": 2, "minute": 1}
